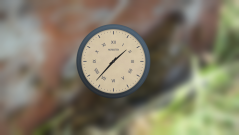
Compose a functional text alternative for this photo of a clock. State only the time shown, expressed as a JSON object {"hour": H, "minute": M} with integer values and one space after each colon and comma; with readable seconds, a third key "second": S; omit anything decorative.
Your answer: {"hour": 1, "minute": 37}
